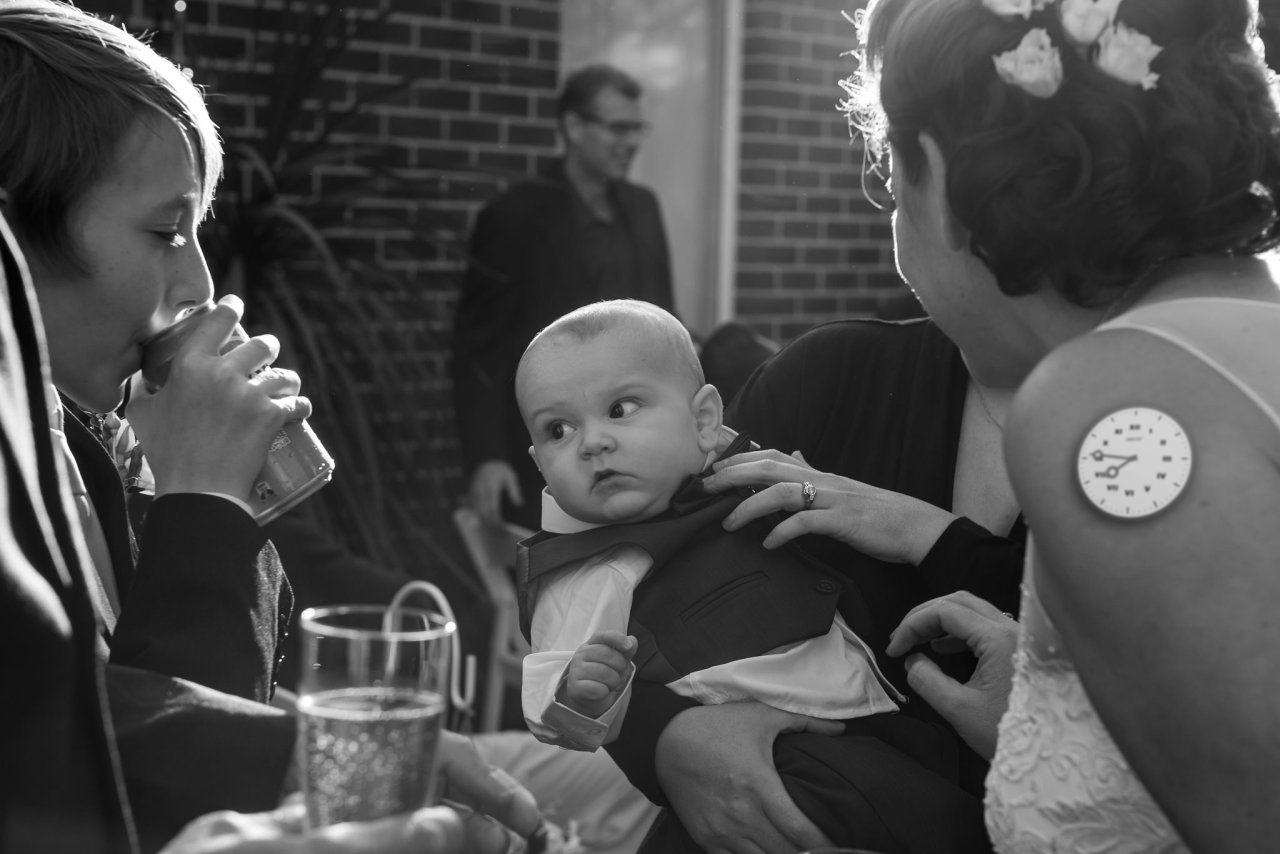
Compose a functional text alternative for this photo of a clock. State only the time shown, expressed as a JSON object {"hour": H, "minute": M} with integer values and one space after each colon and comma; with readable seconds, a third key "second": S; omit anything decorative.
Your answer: {"hour": 7, "minute": 46}
